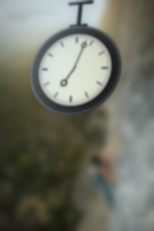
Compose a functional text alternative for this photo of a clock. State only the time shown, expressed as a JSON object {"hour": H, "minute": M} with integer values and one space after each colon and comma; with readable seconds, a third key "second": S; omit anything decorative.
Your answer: {"hour": 7, "minute": 3}
